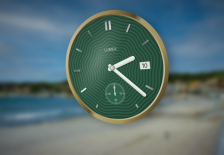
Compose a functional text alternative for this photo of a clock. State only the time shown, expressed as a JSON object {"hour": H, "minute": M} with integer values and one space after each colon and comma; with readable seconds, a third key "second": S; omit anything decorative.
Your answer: {"hour": 2, "minute": 22}
